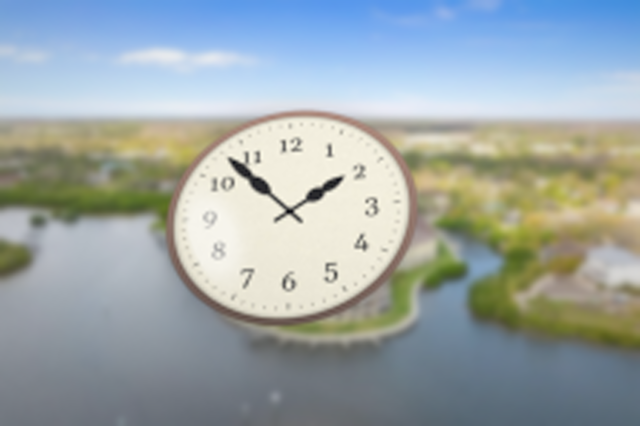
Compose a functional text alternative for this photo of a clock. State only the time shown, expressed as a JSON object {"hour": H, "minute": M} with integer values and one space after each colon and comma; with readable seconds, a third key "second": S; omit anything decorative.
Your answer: {"hour": 1, "minute": 53}
